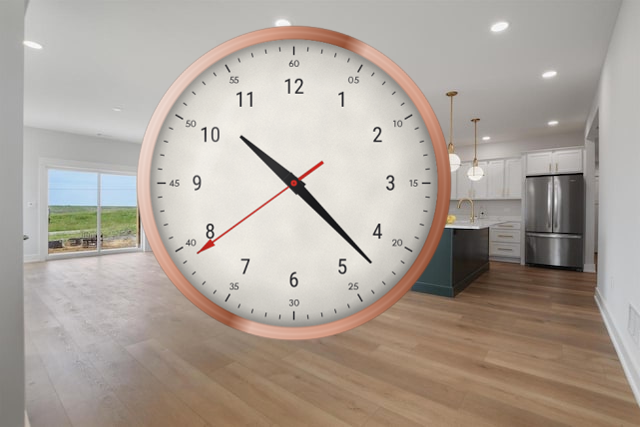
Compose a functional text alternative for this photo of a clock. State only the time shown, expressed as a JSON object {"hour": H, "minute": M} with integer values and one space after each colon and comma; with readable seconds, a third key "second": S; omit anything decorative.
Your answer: {"hour": 10, "minute": 22, "second": 39}
